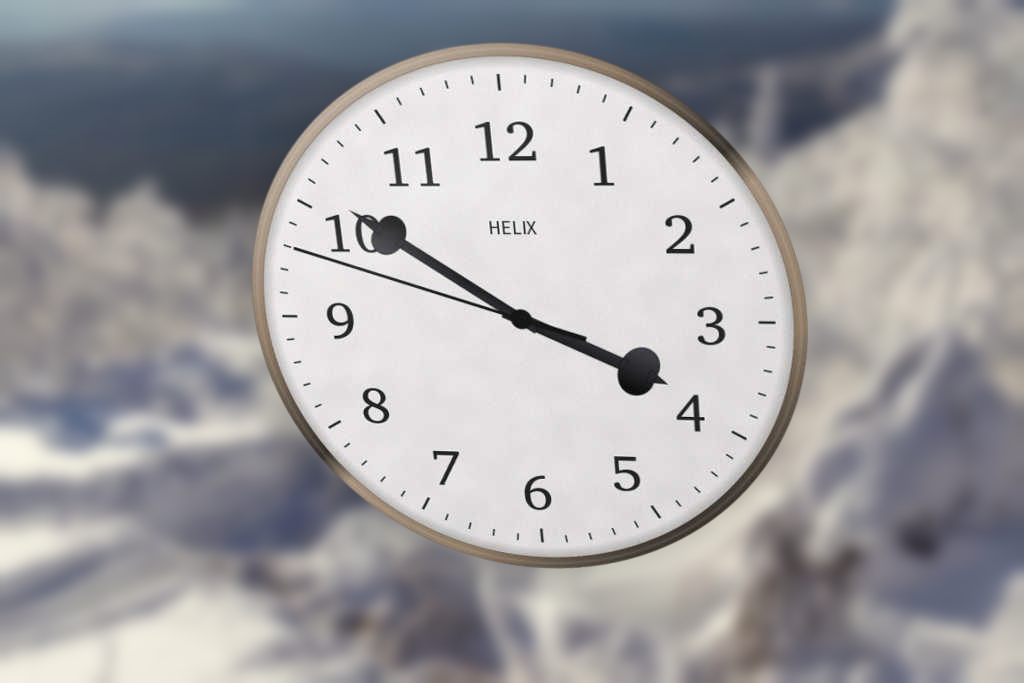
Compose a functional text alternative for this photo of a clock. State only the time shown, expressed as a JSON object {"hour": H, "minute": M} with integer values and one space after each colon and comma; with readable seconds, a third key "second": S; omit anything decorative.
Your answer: {"hour": 3, "minute": 50, "second": 48}
